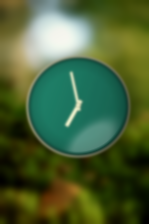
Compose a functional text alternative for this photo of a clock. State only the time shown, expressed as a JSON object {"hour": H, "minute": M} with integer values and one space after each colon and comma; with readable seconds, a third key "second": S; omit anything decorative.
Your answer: {"hour": 6, "minute": 58}
